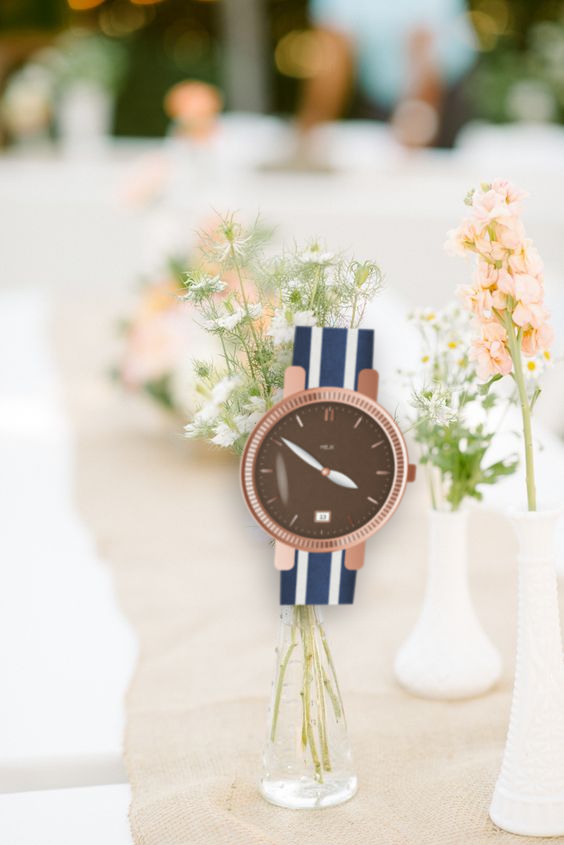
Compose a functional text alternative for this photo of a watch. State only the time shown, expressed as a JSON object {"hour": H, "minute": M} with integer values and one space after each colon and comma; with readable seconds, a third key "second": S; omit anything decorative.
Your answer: {"hour": 3, "minute": 51}
